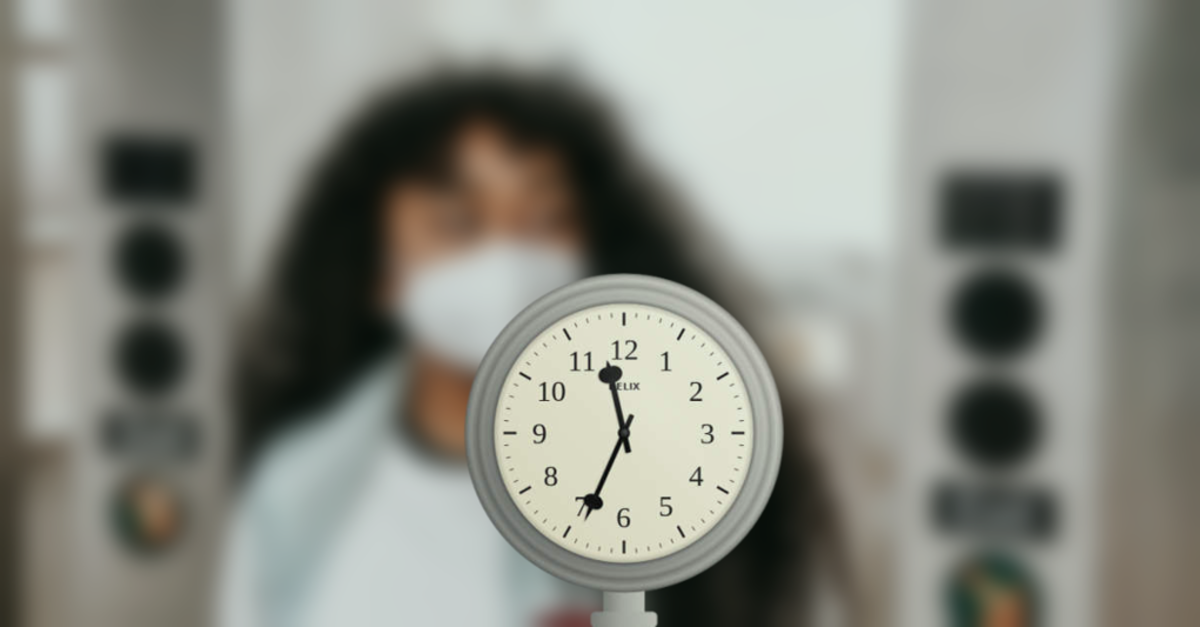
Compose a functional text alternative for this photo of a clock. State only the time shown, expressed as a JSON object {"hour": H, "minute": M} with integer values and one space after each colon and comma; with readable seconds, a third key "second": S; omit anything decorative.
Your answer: {"hour": 11, "minute": 34}
